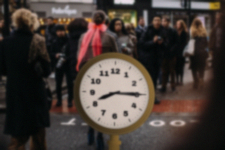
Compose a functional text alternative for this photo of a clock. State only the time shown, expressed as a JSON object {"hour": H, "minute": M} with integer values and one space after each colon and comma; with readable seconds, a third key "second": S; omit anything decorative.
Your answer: {"hour": 8, "minute": 15}
